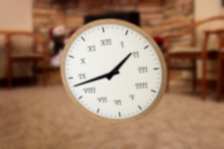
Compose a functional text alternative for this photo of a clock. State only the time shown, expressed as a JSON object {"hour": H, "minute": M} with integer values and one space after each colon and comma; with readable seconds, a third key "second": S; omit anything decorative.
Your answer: {"hour": 1, "minute": 43}
